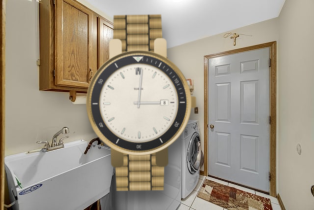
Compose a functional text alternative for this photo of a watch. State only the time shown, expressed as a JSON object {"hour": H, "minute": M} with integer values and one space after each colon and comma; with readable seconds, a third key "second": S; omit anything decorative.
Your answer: {"hour": 3, "minute": 1}
